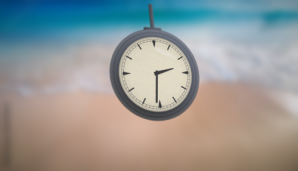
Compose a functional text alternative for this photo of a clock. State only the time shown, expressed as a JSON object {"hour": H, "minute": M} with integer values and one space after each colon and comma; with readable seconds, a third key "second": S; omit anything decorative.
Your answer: {"hour": 2, "minute": 31}
